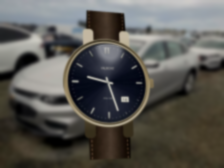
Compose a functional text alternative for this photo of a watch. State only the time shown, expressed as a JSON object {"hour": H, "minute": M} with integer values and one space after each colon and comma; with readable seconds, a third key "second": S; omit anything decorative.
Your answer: {"hour": 9, "minute": 27}
